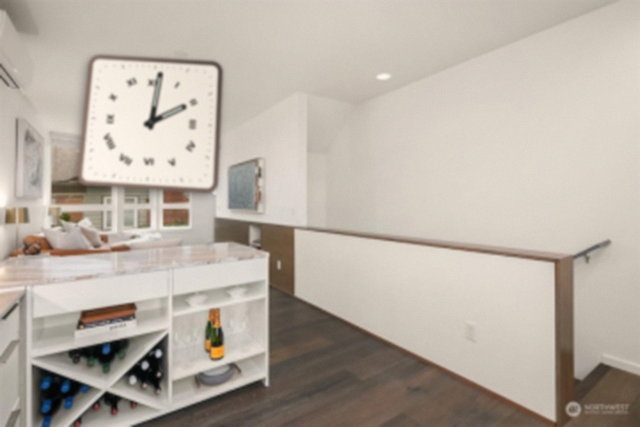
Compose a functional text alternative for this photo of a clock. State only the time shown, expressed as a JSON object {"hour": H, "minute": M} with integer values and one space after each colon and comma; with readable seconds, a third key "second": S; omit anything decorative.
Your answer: {"hour": 2, "minute": 1}
